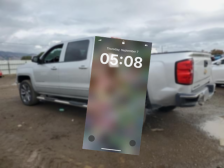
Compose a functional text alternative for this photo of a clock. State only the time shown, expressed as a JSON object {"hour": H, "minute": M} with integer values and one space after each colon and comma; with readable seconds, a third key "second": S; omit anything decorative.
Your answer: {"hour": 5, "minute": 8}
